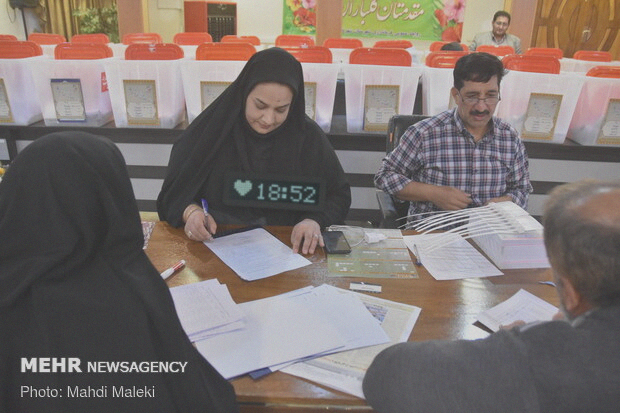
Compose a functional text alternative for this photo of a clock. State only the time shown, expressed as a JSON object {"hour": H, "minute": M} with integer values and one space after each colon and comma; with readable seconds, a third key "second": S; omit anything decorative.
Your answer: {"hour": 18, "minute": 52}
